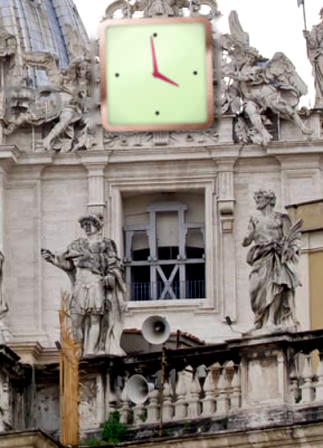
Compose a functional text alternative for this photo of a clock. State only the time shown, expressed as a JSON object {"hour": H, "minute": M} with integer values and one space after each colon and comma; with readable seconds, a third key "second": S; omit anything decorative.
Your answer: {"hour": 3, "minute": 59}
